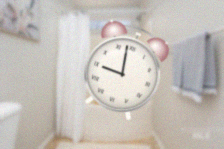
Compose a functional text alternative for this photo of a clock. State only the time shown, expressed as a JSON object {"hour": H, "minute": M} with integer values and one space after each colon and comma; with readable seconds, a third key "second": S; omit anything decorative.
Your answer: {"hour": 8, "minute": 58}
